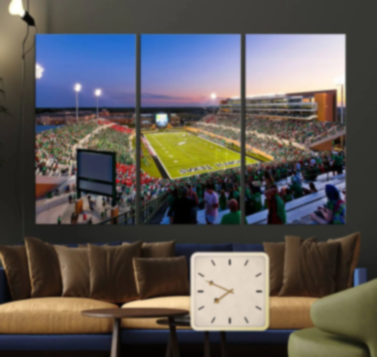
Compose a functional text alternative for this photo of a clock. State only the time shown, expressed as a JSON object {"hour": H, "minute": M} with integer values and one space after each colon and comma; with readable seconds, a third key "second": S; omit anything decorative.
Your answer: {"hour": 7, "minute": 49}
